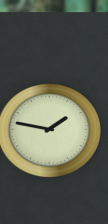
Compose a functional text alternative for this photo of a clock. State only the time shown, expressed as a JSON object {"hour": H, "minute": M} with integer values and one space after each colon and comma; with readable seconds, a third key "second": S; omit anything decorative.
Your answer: {"hour": 1, "minute": 47}
